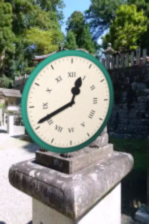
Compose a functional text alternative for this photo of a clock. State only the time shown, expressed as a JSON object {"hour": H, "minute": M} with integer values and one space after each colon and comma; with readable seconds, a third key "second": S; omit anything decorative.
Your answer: {"hour": 12, "minute": 41}
